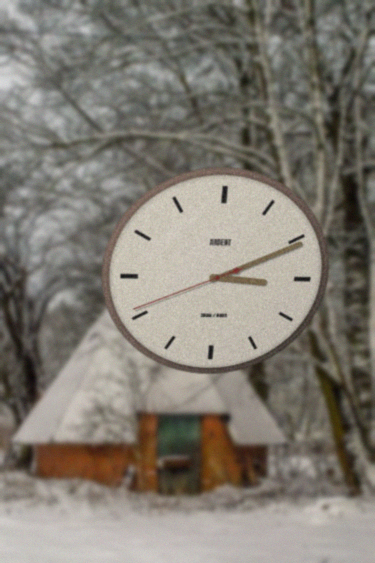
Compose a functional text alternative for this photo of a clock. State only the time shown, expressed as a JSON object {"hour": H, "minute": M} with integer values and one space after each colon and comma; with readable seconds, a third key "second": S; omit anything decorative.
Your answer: {"hour": 3, "minute": 10, "second": 41}
